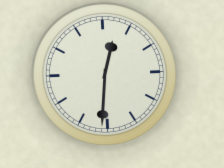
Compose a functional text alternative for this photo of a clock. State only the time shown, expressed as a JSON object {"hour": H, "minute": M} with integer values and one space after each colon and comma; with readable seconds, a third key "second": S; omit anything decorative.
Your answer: {"hour": 12, "minute": 31}
